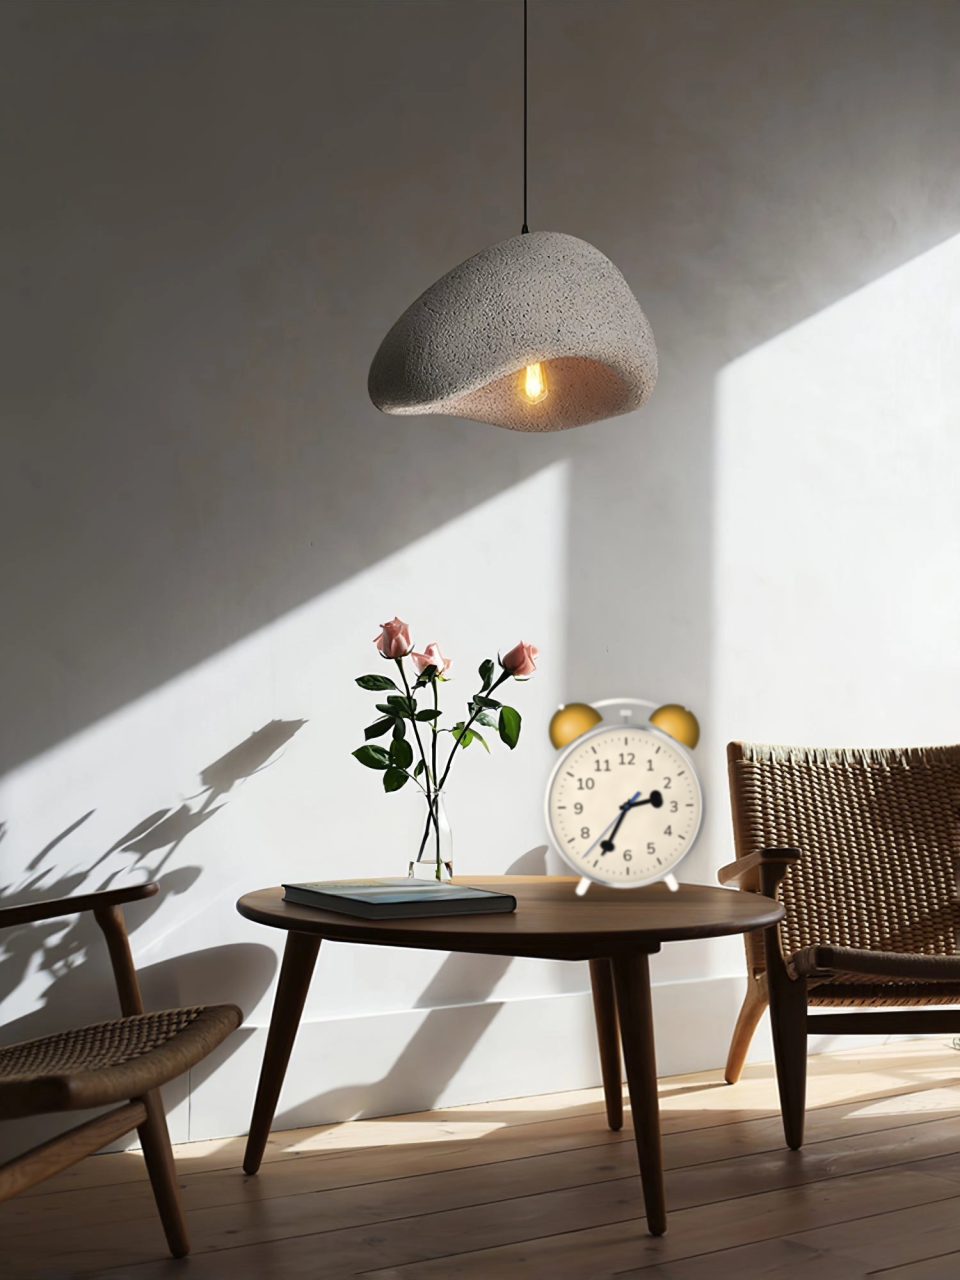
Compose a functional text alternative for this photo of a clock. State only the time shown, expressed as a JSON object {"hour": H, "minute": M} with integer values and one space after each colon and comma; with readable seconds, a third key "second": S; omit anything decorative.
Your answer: {"hour": 2, "minute": 34, "second": 37}
